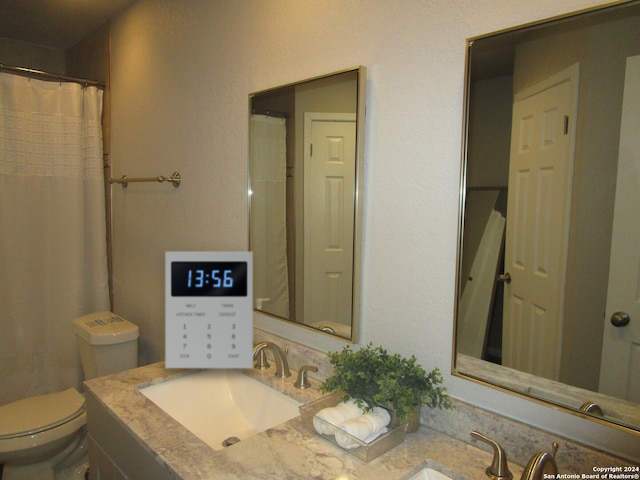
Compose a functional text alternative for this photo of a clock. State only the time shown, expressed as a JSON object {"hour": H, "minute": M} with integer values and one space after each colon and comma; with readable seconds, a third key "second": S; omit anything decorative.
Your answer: {"hour": 13, "minute": 56}
